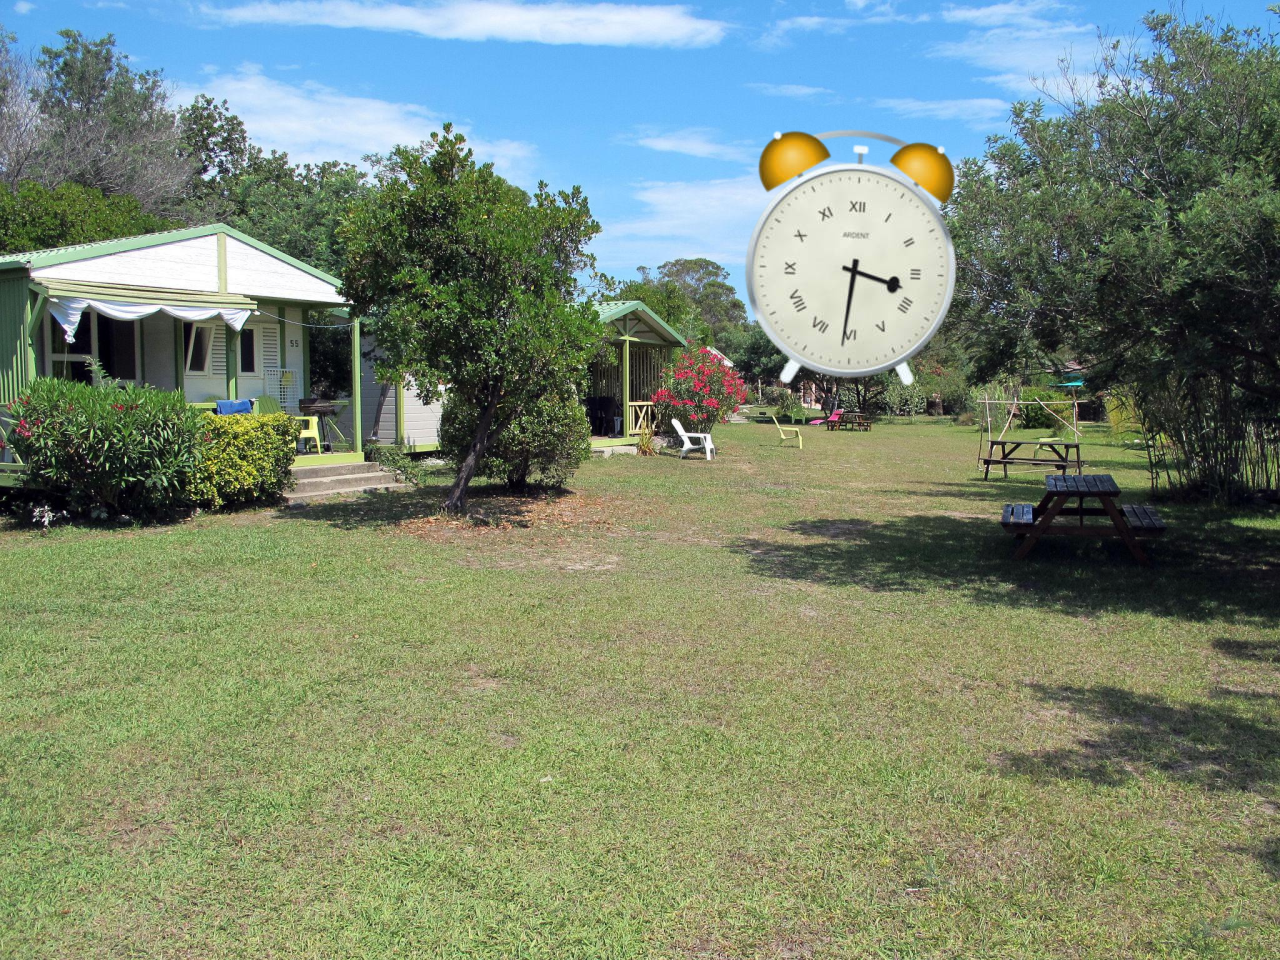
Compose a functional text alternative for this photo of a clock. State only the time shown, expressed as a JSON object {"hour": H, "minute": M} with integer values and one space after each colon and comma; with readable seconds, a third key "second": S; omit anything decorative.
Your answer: {"hour": 3, "minute": 31}
